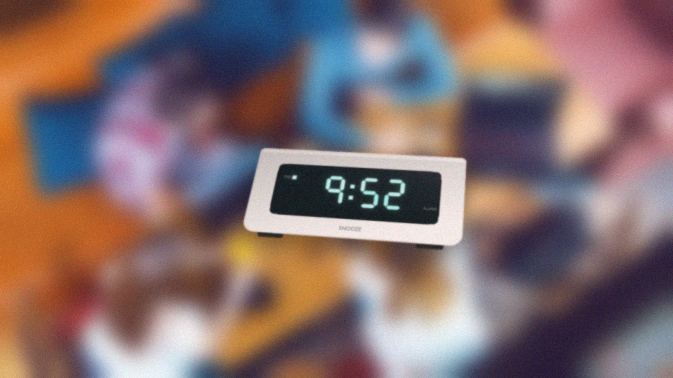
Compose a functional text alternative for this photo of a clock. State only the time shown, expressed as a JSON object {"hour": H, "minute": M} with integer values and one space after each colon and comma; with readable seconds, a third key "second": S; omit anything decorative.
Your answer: {"hour": 9, "minute": 52}
